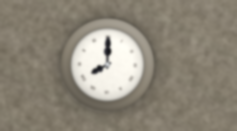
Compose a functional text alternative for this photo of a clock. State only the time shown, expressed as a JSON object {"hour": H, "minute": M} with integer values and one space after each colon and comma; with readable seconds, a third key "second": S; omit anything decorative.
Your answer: {"hour": 8, "minute": 0}
